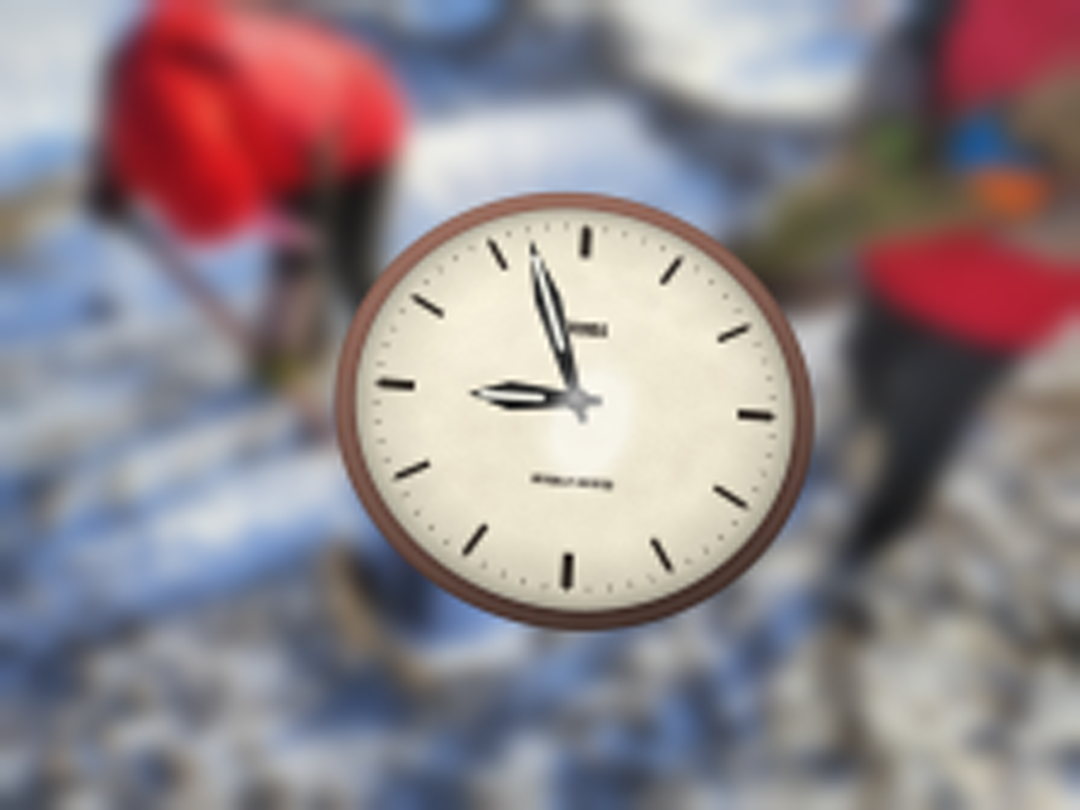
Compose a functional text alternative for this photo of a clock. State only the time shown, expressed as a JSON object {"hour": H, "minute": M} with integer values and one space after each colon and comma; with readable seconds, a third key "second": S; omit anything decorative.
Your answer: {"hour": 8, "minute": 57}
